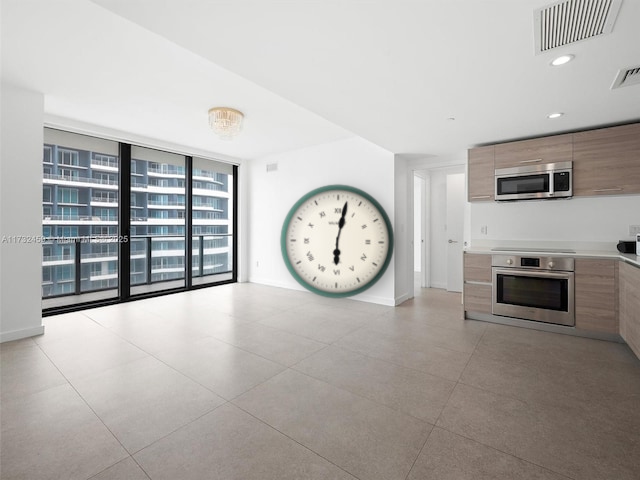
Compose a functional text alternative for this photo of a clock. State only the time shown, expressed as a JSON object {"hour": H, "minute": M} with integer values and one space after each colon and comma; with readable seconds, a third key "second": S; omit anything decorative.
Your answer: {"hour": 6, "minute": 2}
